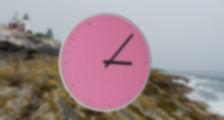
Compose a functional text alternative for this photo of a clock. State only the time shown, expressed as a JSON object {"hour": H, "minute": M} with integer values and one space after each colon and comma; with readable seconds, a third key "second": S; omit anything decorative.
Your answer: {"hour": 3, "minute": 7}
